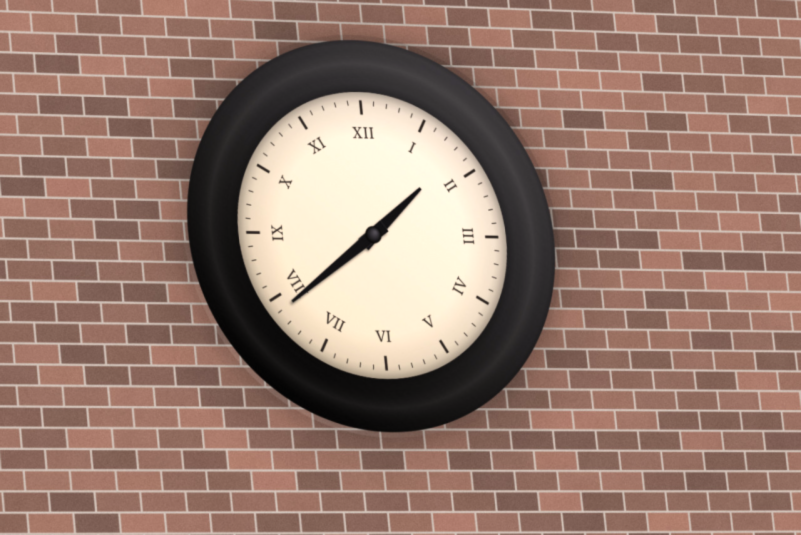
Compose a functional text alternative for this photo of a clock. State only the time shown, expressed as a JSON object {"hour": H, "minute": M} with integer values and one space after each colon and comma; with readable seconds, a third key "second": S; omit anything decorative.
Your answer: {"hour": 1, "minute": 39}
